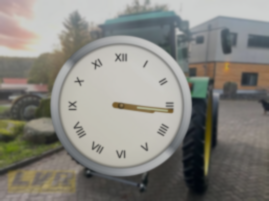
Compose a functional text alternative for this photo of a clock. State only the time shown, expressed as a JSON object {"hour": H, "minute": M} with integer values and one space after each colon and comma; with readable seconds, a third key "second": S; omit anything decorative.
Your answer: {"hour": 3, "minute": 16}
